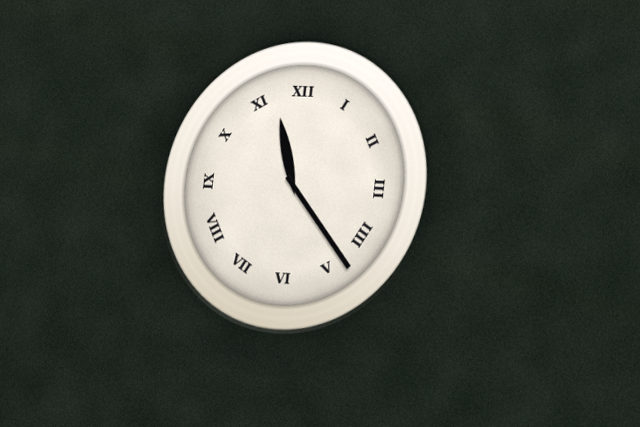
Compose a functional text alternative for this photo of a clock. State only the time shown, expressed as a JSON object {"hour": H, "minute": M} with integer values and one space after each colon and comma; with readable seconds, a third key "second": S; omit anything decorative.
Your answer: {"hour": 11, "minute": 23}
